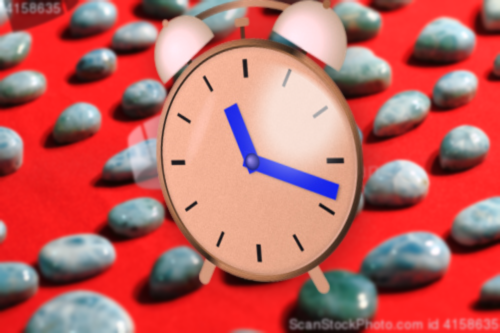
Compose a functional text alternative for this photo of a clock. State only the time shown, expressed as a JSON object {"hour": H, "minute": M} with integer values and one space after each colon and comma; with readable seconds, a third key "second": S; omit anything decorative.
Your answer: {"hour": 11, "minute": 18}
